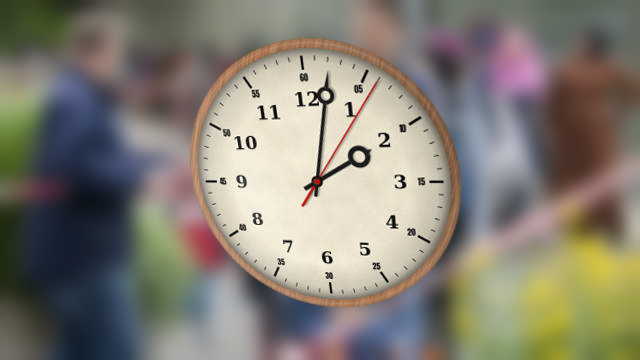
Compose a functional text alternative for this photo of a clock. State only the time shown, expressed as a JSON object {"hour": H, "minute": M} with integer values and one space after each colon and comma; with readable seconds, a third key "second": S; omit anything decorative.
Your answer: {"hour": 2, "minute": 2, "second": 6}
